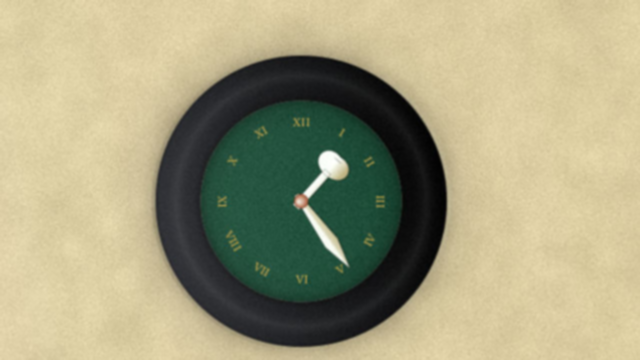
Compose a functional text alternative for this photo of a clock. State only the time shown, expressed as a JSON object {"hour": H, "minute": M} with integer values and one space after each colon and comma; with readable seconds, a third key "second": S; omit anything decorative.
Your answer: {"hour": 1, "minute": 24}
